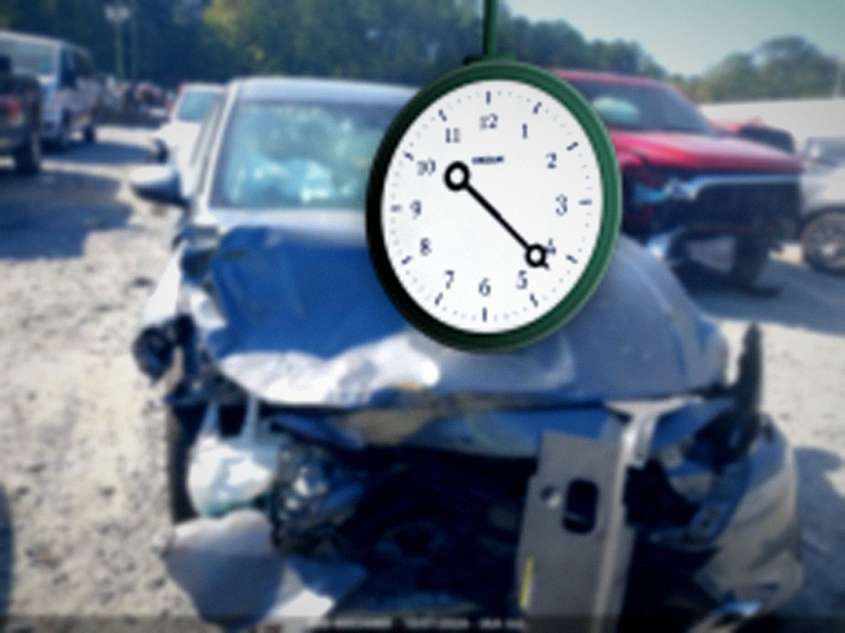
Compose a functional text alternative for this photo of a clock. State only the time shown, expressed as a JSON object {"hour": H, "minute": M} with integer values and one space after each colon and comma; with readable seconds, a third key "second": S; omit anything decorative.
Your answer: {"hour": 10, "minute": 22}
